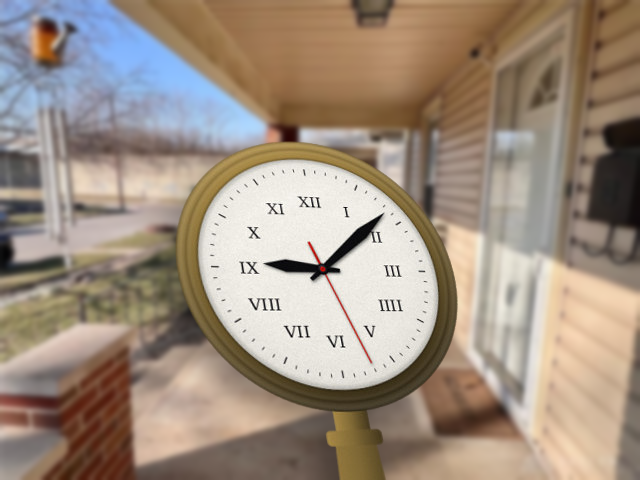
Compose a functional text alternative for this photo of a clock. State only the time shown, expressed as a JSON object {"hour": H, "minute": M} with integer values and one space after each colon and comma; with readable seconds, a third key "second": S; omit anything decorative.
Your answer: {"hour": 9, "minute": 8, "second": 27}
